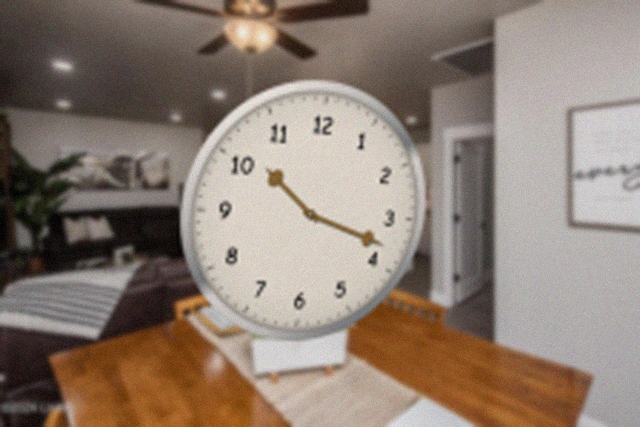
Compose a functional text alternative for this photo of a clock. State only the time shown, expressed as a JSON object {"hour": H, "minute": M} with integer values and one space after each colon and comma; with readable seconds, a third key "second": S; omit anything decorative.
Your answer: {"hour": 10, "minute": 18}
